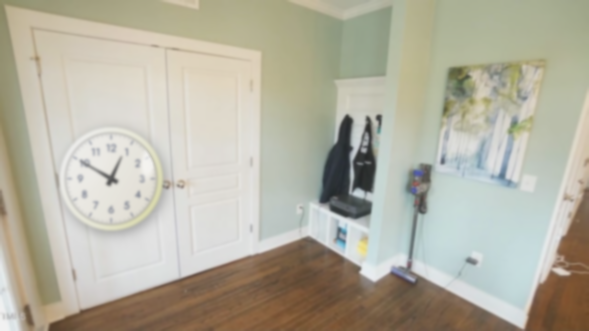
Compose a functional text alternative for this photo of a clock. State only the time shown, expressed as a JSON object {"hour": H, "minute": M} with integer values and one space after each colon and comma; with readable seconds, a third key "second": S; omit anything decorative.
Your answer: {"hour": 12, "minute": 50}
